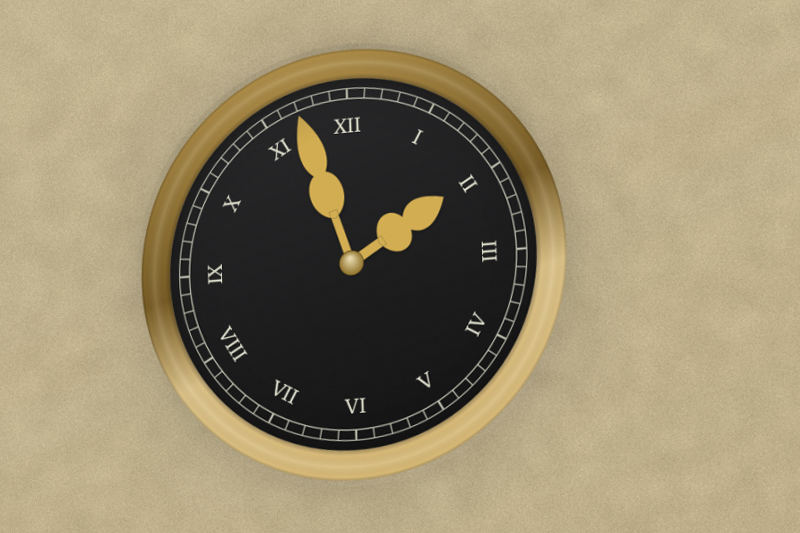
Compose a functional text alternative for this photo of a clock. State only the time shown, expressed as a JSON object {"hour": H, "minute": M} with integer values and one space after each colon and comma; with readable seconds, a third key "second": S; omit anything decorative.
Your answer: {"hour": 1, "minute": 57}
